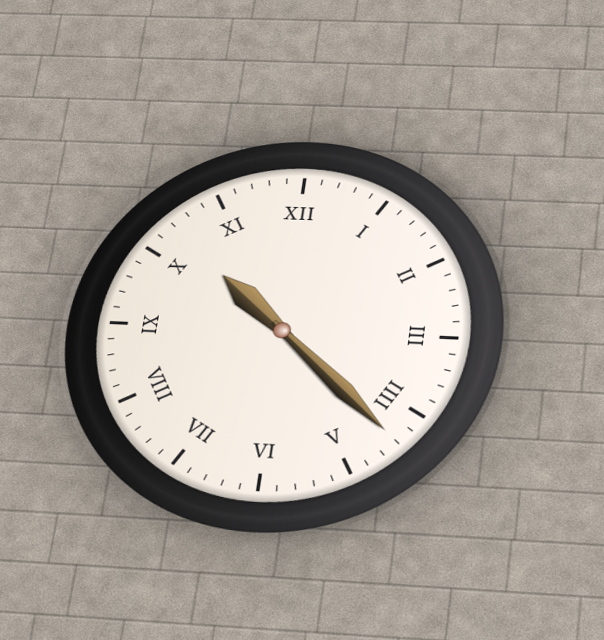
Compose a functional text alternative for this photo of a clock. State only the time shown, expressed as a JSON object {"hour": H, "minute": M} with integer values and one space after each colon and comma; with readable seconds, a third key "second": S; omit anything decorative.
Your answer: {"hour": 10, "minute": 22}
